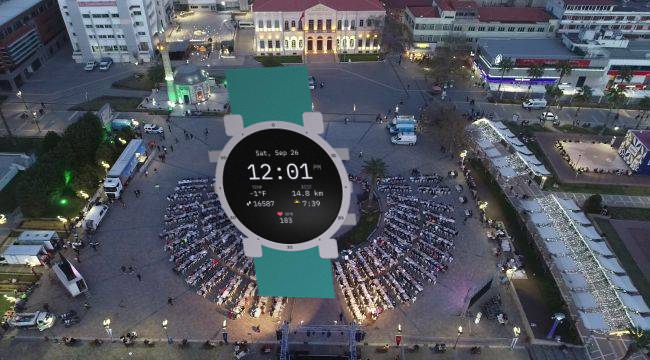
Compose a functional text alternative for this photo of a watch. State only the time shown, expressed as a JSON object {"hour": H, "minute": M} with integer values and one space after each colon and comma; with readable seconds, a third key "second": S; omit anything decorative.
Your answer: {"hour": 12, "minute": 1}
